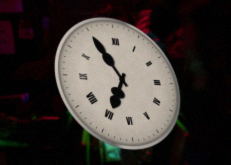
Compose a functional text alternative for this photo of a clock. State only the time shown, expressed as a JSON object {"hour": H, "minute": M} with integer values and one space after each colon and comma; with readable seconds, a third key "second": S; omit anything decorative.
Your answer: {"hour": 6, "minute": 55}
